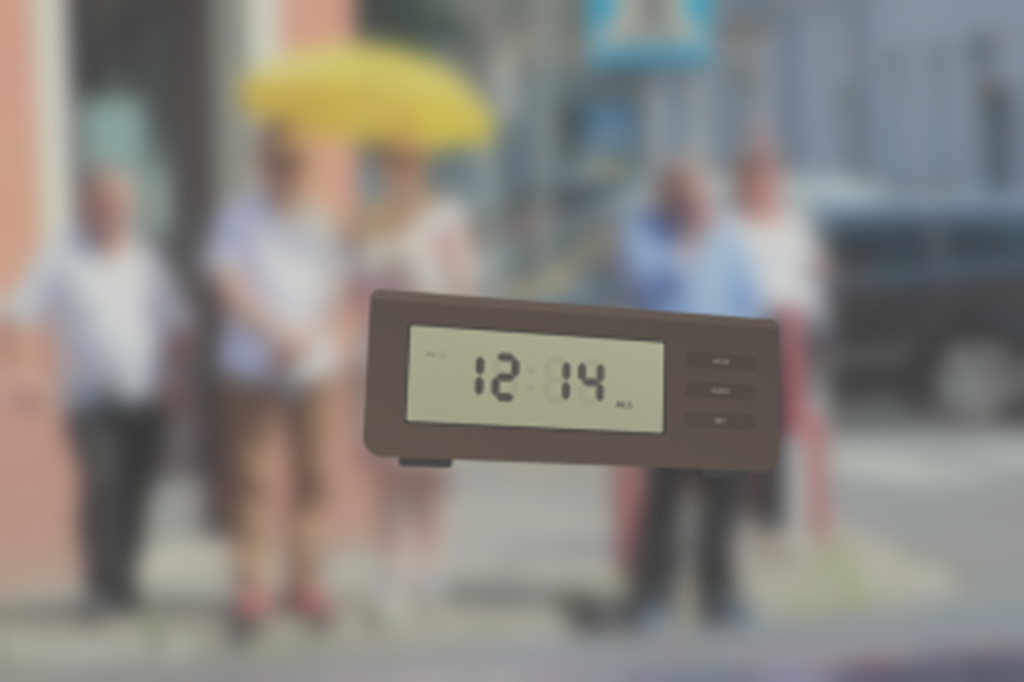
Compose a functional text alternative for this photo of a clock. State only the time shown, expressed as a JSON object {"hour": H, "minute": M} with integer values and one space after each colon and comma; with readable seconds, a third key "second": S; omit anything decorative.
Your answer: {"hour": 12, "minute": 14}
